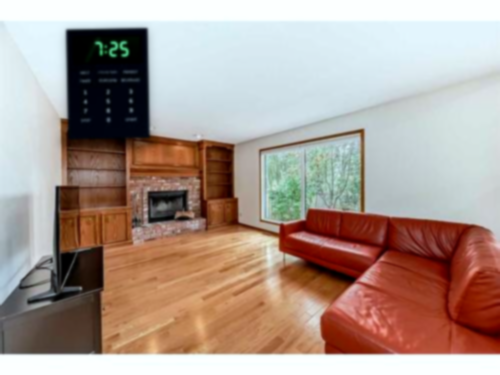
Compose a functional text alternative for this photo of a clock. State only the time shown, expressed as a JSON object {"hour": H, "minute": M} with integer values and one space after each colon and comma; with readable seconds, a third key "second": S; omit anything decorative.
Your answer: {"hour": 7, "minute": 25}
